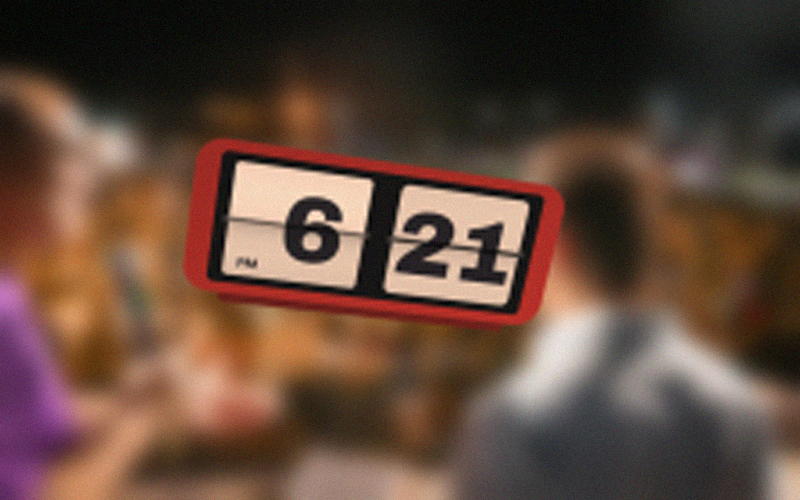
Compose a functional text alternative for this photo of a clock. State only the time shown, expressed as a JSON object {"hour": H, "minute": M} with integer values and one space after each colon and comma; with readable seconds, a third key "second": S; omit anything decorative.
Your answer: {"hour": 6, "minute": 21}
